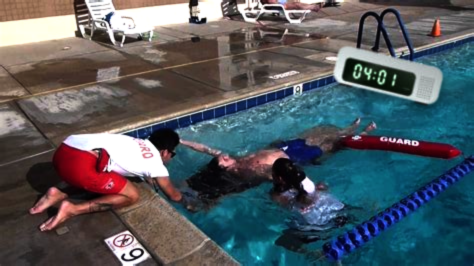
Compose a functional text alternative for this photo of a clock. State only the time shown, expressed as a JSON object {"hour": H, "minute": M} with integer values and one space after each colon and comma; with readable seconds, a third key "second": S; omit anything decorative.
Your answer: {"hour": 4, "minute": 1}
